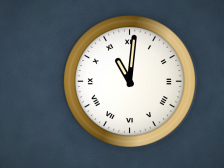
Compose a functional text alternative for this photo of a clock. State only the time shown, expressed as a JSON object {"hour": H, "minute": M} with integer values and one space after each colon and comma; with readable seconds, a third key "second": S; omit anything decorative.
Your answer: {"hour": 11, "minute": 1}
